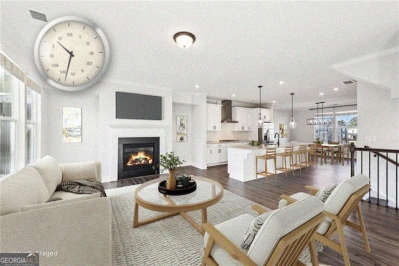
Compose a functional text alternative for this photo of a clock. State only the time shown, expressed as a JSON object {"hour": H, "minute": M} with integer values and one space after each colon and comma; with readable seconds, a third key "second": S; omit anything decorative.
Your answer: {"hour": 10, "minute": 33}
